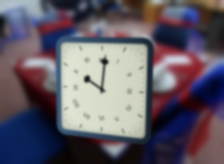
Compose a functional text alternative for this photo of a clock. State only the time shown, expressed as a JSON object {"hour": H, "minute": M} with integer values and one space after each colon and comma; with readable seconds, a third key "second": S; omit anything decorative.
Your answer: {"hour": 10, "minute": 1}
